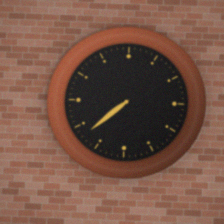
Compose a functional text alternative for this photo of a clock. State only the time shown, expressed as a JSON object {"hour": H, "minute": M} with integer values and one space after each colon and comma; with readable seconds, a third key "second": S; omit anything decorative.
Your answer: {"hour": 7, "minute": 38}
